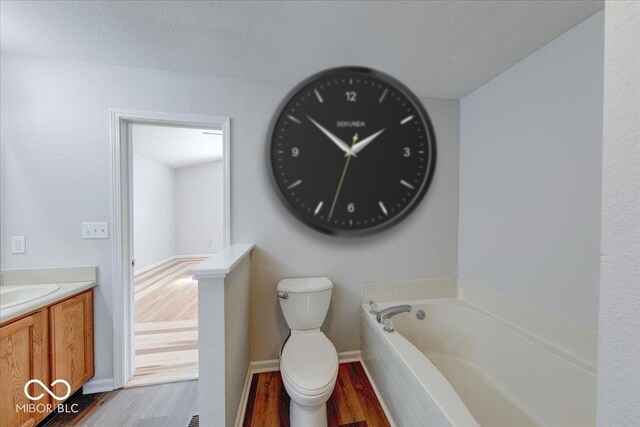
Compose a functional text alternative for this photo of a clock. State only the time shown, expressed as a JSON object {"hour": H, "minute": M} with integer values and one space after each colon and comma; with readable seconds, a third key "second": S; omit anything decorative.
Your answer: {"hour": 1, "minute": 51, "second": 33}
